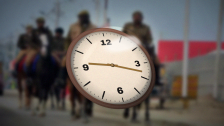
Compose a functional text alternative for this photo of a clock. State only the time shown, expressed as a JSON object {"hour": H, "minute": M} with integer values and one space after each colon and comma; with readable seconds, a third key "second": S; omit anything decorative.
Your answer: {"hour": 9, "minute": 18}
